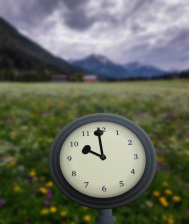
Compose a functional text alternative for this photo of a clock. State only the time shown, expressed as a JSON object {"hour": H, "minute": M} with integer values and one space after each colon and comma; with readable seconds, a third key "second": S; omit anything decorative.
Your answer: {"hour": 9, "minute": 59}
